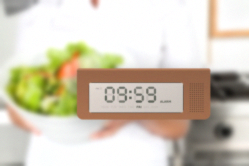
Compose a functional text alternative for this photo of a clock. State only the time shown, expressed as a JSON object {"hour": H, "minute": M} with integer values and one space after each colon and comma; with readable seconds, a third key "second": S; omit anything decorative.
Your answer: {"hour": 9, "minute": 59}
